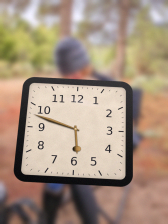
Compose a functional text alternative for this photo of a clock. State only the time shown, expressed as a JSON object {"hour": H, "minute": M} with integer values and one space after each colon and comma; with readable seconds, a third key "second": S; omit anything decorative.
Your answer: {"hour": 5, "minute": 48}
